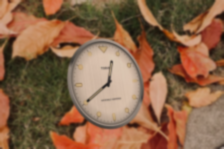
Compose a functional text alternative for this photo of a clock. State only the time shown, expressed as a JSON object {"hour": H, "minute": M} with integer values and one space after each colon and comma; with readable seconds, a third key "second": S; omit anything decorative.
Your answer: {"hour": 12, "minute": 40}
